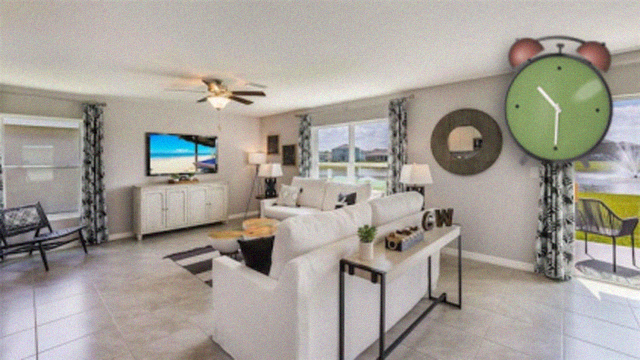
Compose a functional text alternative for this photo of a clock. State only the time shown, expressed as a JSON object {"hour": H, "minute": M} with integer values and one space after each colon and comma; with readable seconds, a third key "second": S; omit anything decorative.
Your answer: {"hour": 10, "minute": 30}
